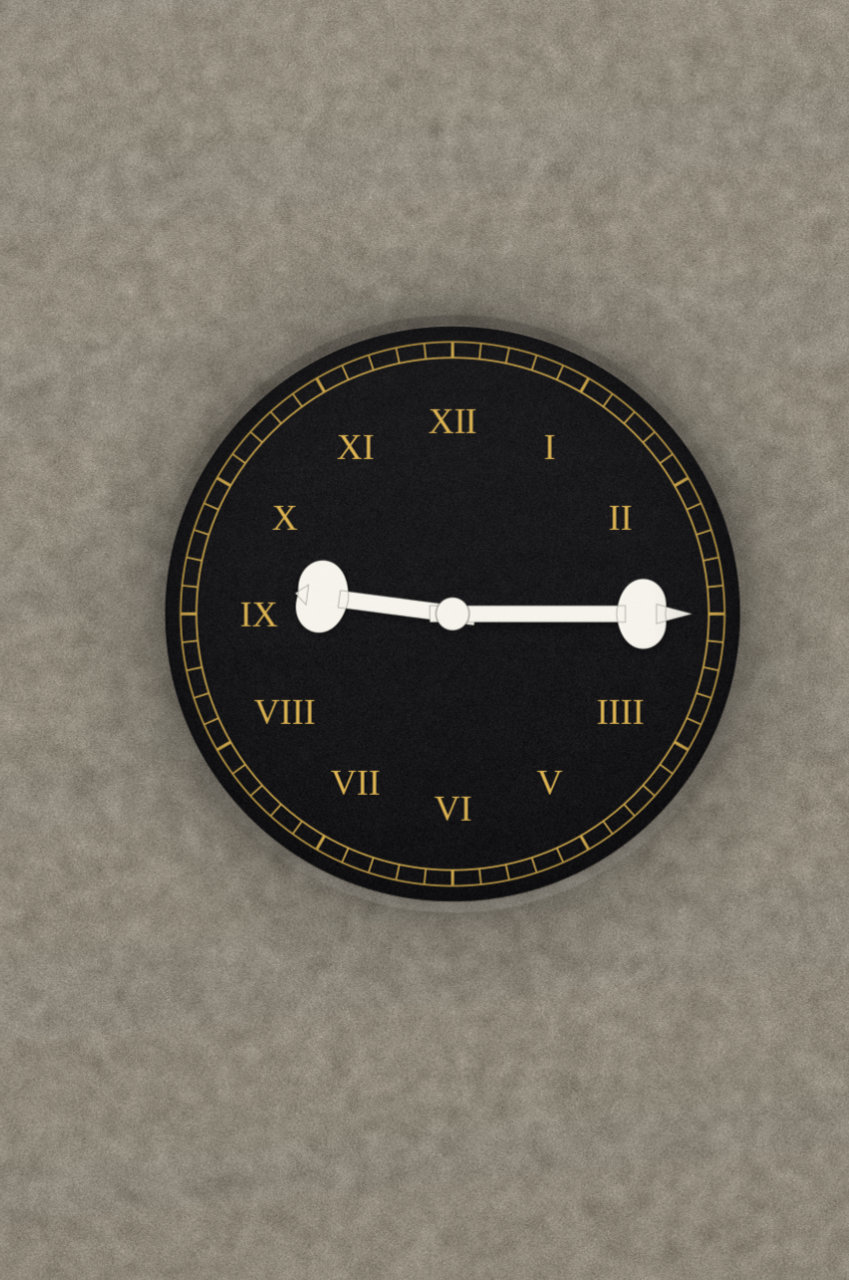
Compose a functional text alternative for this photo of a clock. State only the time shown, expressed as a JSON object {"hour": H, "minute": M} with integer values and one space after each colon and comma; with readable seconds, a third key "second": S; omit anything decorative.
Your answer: {"hour": 9, "minute": 15}
